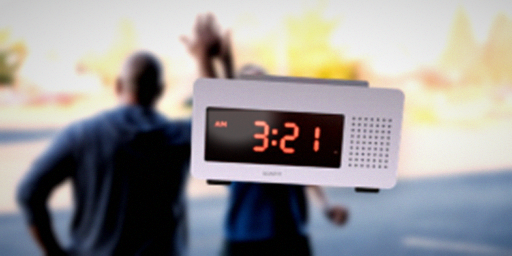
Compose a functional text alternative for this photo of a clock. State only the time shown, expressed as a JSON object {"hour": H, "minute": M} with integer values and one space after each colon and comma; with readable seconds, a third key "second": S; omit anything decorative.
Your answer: {"hour": 3, "minute": 21}
